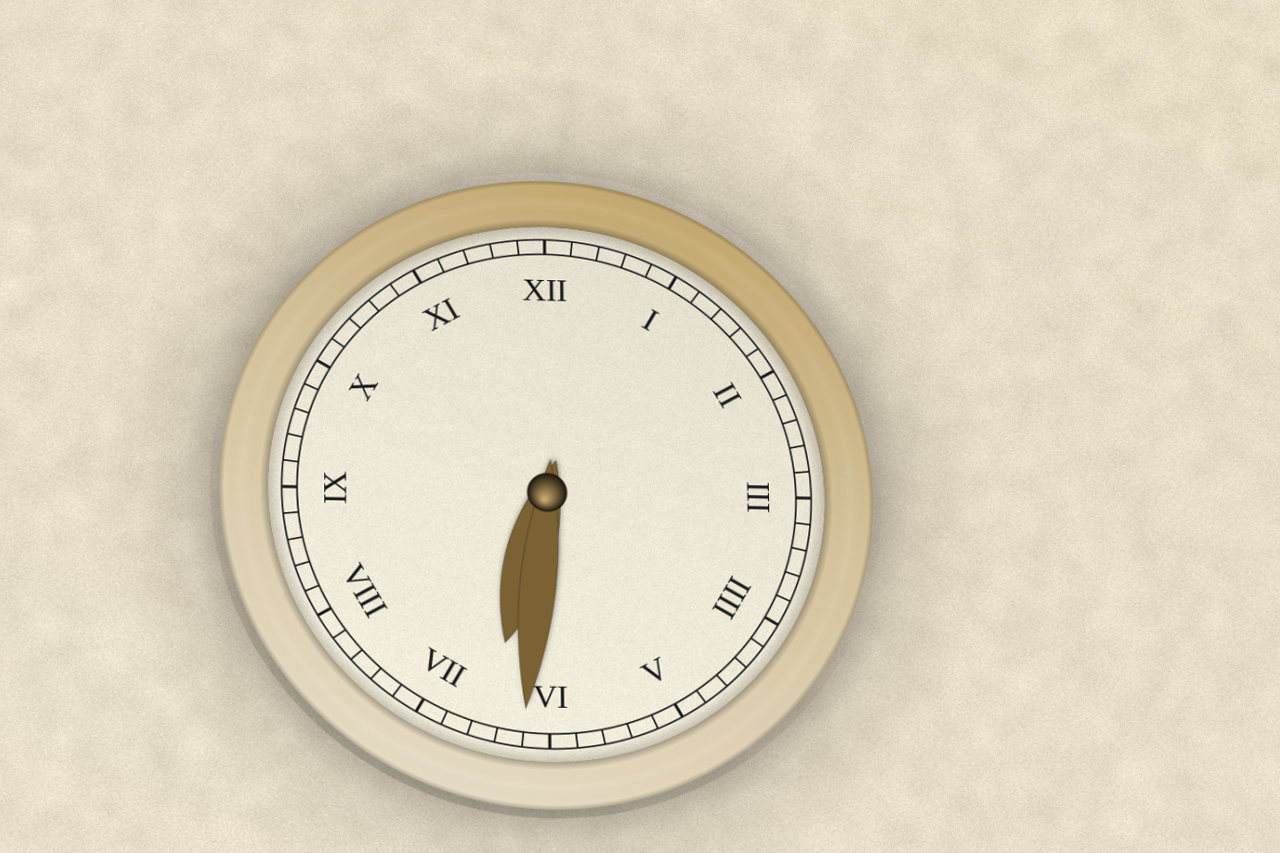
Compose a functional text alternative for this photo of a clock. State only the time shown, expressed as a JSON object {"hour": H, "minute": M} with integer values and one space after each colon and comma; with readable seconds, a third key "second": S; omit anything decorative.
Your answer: {"hour": 6, "minute": 31}
